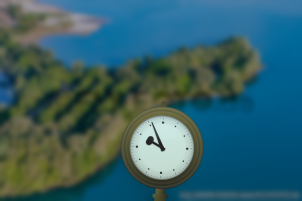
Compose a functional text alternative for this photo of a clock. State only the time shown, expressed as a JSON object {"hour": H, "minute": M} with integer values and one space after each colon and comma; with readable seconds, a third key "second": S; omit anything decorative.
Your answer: {"hour": 9, "minute": 56}
